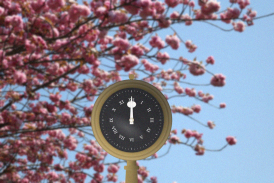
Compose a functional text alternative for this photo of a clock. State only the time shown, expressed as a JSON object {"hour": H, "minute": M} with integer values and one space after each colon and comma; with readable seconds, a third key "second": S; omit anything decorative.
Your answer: {"hour": 12, "minute": 0}
